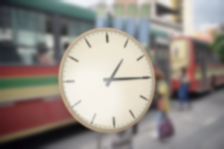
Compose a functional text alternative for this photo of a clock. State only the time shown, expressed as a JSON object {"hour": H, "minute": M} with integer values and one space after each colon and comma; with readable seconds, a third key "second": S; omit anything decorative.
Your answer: {"hour": 1, "minute": 15}
